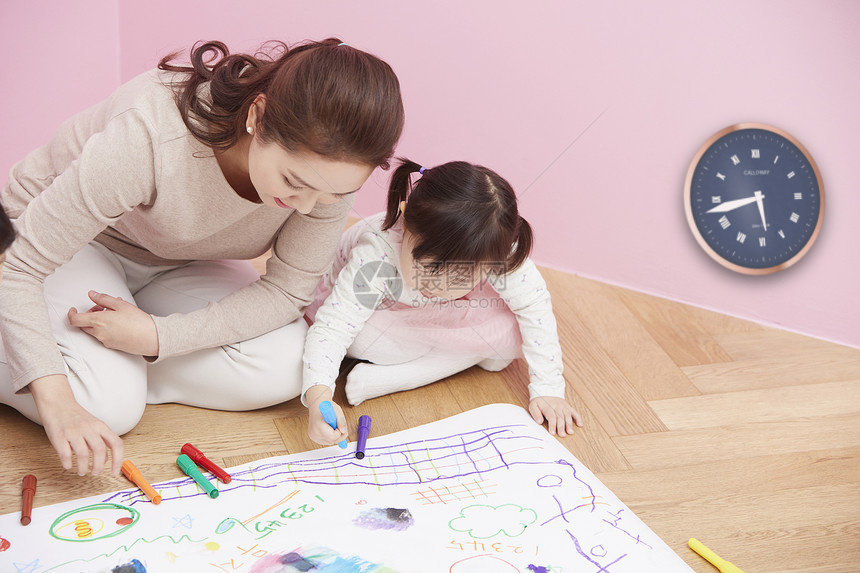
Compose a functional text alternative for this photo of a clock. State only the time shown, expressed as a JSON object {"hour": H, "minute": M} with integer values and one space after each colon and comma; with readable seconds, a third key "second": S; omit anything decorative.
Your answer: {"hour": 5, "minute": 43}
